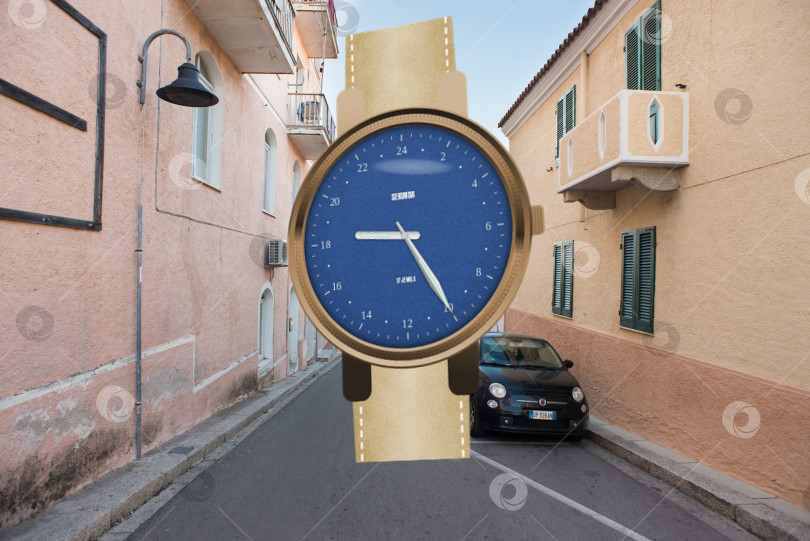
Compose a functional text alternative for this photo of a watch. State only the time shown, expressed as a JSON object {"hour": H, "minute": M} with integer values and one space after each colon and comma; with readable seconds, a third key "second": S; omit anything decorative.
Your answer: {"hour": 18, "minute": 25}
